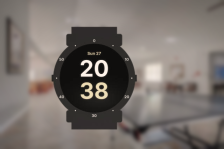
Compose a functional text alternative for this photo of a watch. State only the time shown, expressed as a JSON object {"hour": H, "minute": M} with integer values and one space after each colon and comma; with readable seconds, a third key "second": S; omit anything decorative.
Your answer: {"hour": 20, "minute": 38}
